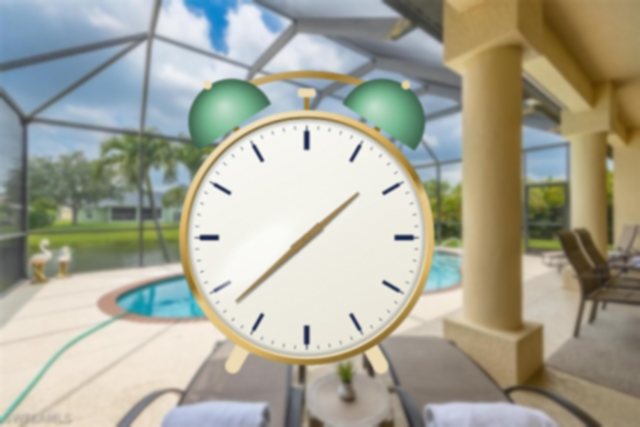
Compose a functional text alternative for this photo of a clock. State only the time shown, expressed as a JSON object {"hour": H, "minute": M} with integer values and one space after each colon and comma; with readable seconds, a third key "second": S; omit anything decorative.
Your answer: {"hour": 1, "minute": 38}
